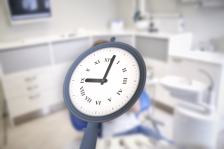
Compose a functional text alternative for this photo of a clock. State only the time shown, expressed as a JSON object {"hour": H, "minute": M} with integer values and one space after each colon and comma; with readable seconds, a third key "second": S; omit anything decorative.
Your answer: {"hour": 9, "minute": 2}
